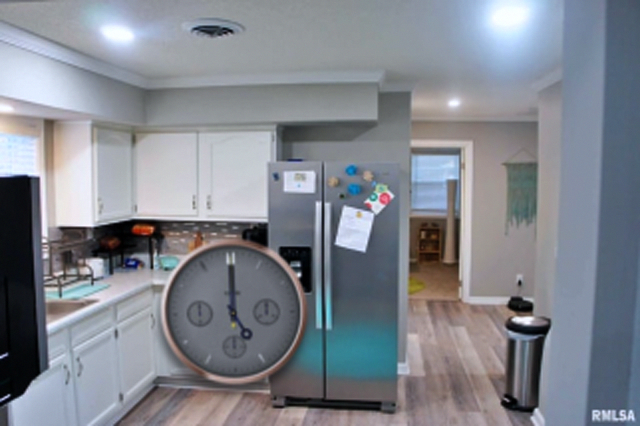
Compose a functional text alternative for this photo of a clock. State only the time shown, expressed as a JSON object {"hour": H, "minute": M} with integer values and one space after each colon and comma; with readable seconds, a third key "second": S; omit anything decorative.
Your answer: {"hour": 5, "minute": 0}
